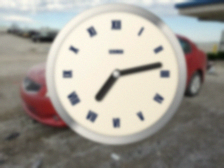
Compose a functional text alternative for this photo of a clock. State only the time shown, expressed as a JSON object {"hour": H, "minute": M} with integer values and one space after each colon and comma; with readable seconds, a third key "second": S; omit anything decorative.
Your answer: {"hour": 7, "minute": 13}
